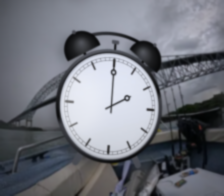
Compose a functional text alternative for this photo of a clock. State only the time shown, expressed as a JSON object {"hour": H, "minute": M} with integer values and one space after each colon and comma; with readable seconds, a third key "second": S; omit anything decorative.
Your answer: {"hour": 2, "minute": 0}
